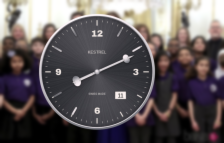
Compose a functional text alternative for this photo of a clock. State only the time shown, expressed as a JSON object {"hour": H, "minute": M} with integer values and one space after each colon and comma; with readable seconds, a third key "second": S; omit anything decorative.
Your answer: {"hour": 8, "minute": 11}
